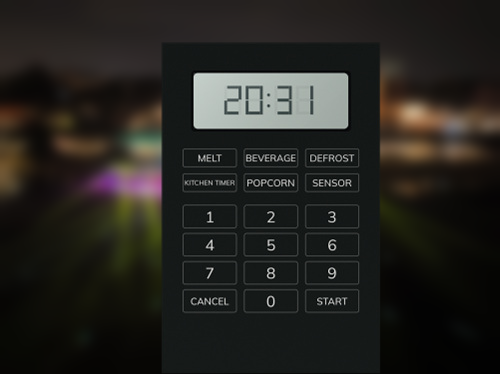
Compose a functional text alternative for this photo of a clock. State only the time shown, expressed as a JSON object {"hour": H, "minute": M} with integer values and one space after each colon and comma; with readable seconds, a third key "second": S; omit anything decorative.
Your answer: {"hour": 20, "minute": 31}
